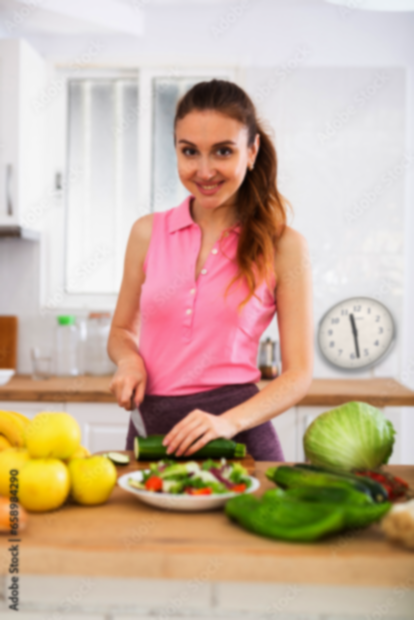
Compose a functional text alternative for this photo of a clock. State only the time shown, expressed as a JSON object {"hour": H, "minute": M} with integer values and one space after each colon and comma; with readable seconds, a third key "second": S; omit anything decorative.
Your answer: {"hour": 11, "minute": 28}
